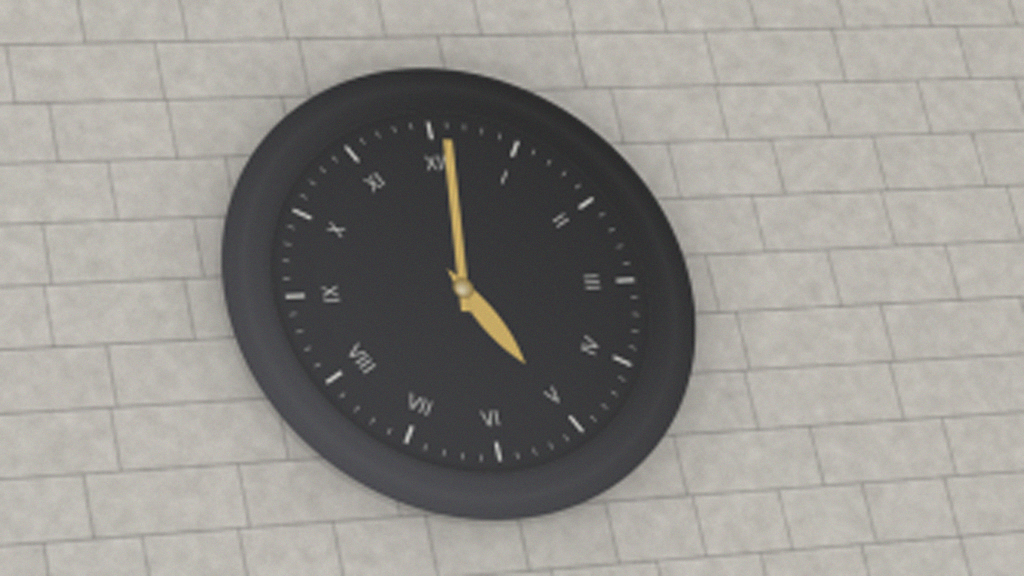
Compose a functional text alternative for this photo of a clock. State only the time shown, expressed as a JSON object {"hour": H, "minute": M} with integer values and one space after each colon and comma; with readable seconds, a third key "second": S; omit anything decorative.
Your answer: {"hour": 5, "minute": 1}
